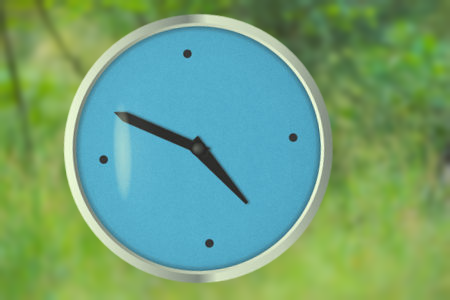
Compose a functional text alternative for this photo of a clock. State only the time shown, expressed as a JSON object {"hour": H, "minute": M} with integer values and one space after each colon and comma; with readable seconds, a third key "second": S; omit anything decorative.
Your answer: {"hour": 4, "minute": 50}
